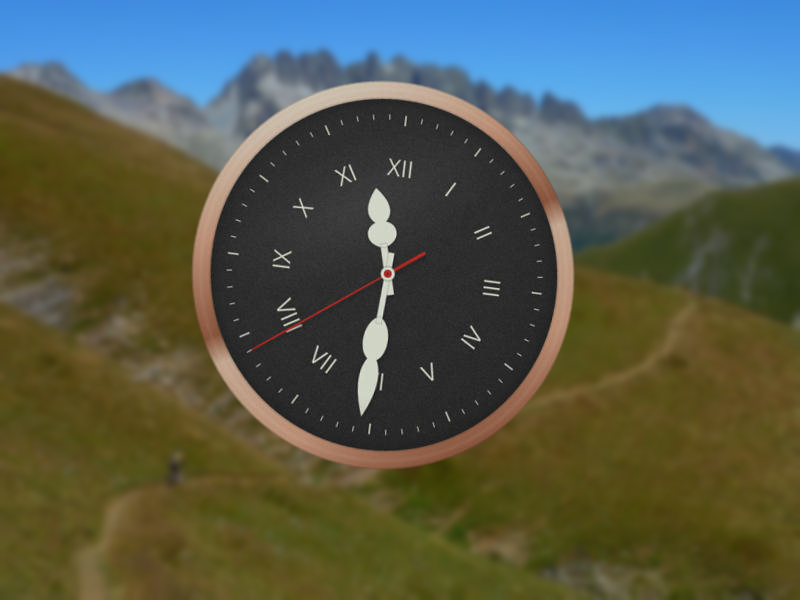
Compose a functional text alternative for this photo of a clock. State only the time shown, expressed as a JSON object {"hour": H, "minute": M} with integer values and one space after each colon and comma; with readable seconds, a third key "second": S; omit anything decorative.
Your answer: {"hour": 11, "minute": 30, "second": 39}
